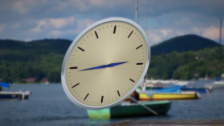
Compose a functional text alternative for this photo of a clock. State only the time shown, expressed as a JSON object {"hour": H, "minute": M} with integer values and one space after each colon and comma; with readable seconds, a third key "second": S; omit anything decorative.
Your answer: {"hour": 2, "minute": 44}
